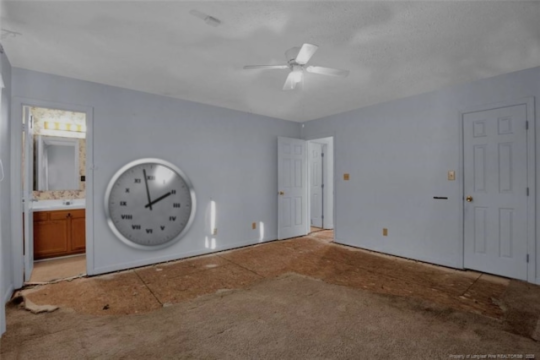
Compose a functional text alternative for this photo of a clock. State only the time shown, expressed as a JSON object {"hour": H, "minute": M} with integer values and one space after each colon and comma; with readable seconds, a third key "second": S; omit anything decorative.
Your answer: {"hour": 1, "minute": 58}
